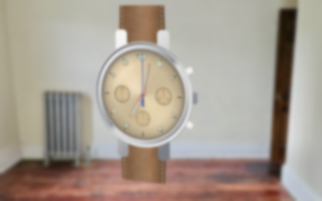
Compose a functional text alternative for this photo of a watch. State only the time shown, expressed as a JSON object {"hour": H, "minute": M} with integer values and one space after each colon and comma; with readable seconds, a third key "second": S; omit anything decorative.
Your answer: {"hour": 7, "minute": 2}
